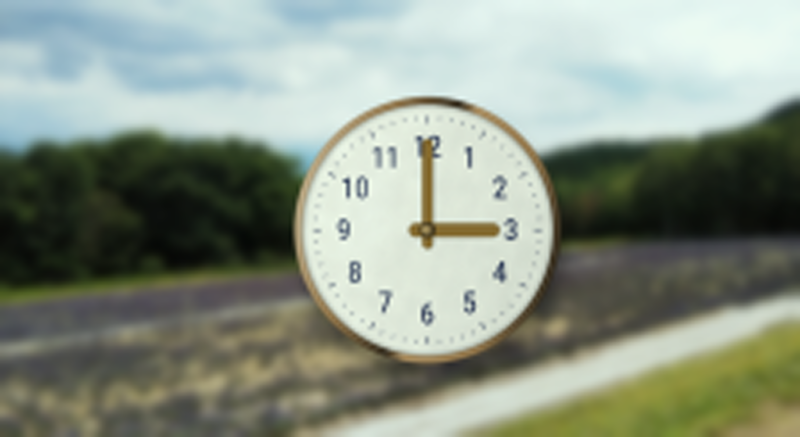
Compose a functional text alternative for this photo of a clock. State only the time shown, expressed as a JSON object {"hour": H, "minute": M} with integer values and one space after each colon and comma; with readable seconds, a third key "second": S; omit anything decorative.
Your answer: {"hour": 3, "minute": 0}
